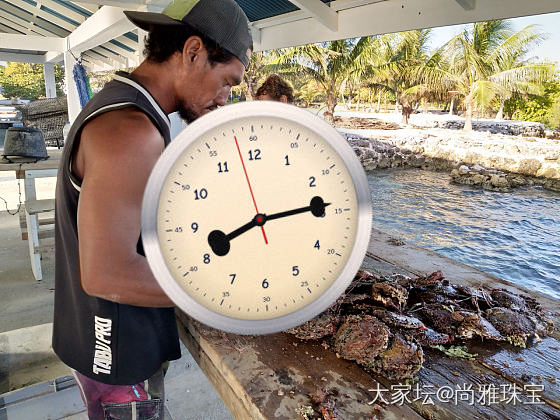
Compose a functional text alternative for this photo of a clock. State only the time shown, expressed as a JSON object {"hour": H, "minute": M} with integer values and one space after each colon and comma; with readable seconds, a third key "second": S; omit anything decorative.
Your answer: {"hour": 8, "minute": 13, "second": 58}
